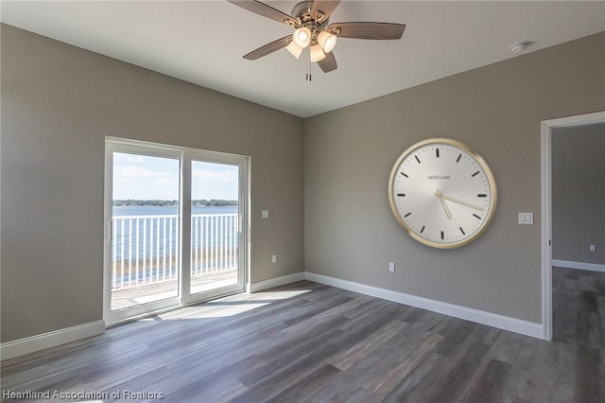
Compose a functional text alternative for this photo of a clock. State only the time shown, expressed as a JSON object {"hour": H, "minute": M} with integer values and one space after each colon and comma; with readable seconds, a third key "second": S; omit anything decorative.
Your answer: {"hour": 5, "minute": 18}
